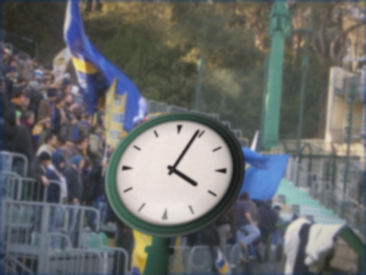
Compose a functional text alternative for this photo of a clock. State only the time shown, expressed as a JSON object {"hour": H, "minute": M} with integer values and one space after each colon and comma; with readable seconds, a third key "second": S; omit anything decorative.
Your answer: {"hour": 4, "minute": 4}
